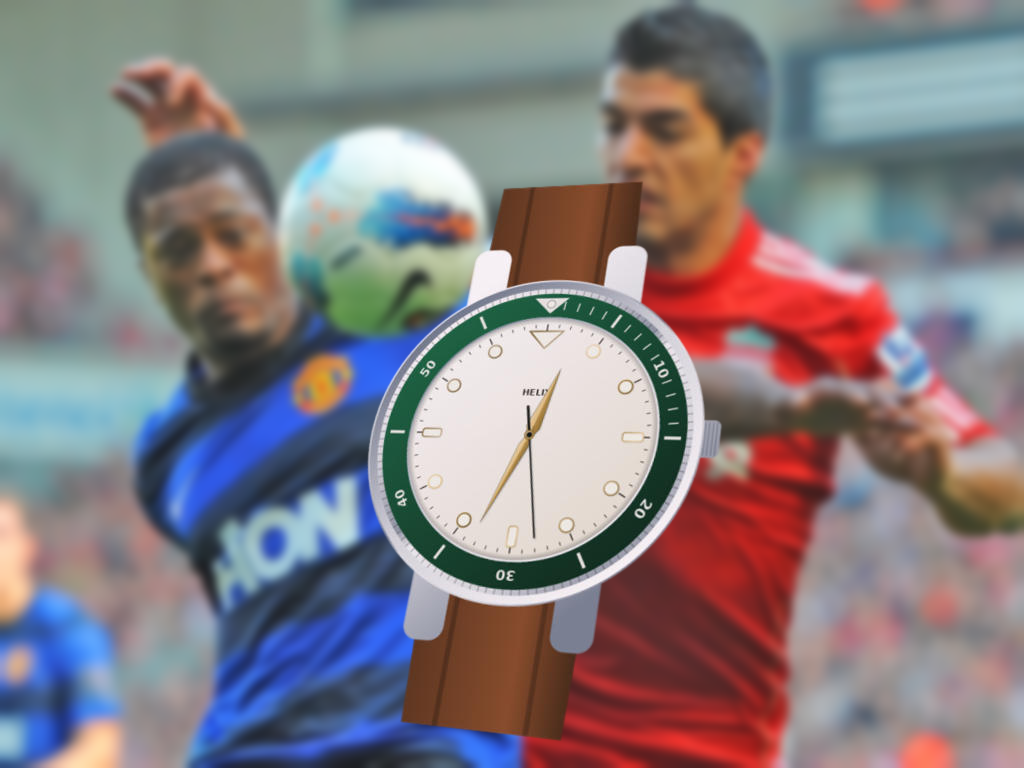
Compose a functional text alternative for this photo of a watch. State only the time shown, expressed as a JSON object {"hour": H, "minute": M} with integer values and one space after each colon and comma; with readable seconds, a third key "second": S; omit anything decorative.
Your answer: {"hour": 12, "minute": 33, "second": 28}
